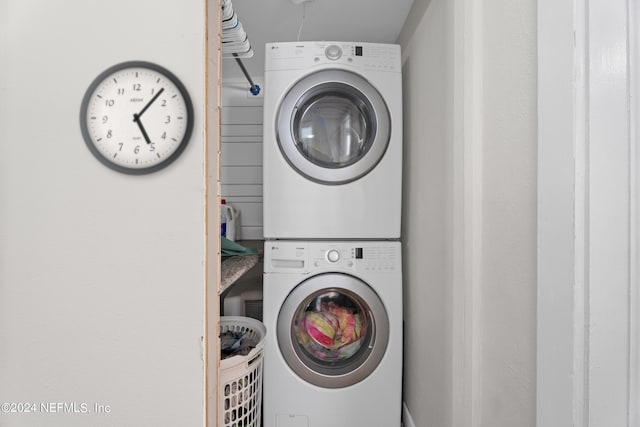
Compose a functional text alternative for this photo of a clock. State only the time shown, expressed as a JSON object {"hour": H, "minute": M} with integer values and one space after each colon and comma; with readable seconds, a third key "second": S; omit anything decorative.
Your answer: {"hour": 5, "minute": 7}
